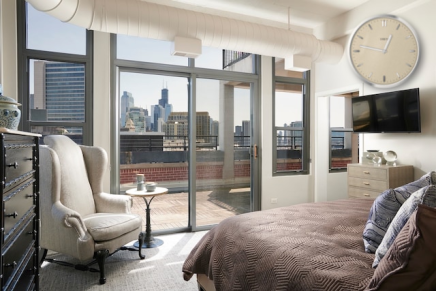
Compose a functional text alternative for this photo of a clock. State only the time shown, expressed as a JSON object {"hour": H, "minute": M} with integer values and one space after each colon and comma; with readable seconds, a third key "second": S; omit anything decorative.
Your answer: {"hour": 12, "minute": 47}
